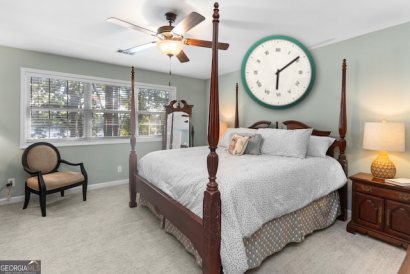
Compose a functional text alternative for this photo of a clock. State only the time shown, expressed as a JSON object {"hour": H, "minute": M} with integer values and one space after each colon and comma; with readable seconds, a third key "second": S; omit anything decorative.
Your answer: {"hour": 6, "minute": 9}
